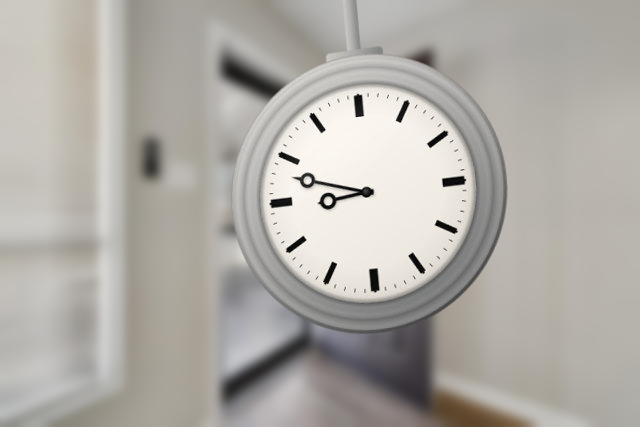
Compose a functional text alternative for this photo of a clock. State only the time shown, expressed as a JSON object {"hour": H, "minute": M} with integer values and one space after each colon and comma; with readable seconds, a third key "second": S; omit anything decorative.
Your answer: {"hour": 8, "minute": 48}
